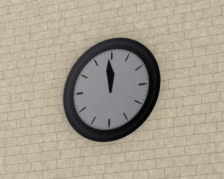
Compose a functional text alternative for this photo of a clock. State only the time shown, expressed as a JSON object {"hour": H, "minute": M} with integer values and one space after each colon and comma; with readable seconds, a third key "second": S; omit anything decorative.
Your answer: {"hour": 11, "minute": 59}
